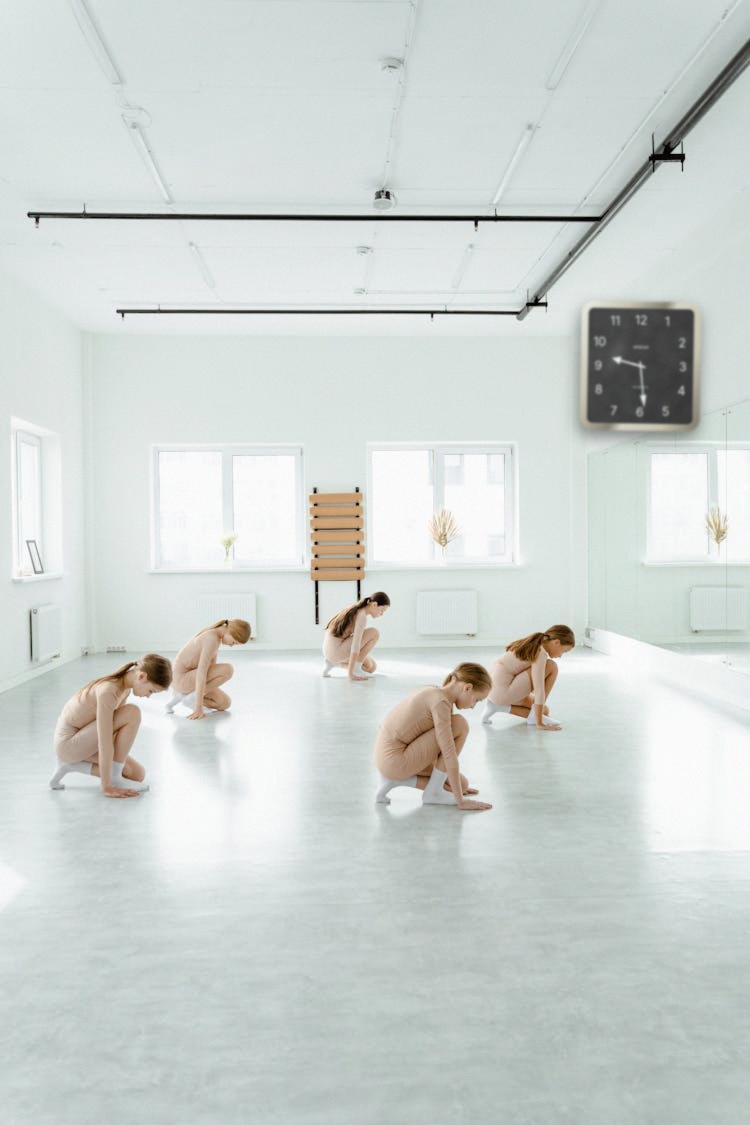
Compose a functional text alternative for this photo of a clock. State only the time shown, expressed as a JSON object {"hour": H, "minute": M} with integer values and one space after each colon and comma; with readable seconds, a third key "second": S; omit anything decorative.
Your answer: {"hour": 9, "minute": 29}
